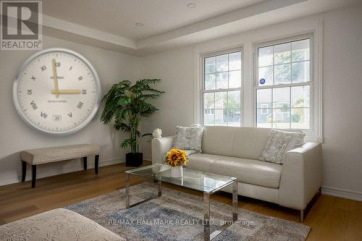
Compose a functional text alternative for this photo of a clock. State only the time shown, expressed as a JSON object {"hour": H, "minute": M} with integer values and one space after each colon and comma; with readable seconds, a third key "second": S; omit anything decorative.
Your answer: {"hour": 2, "minute": 59}
